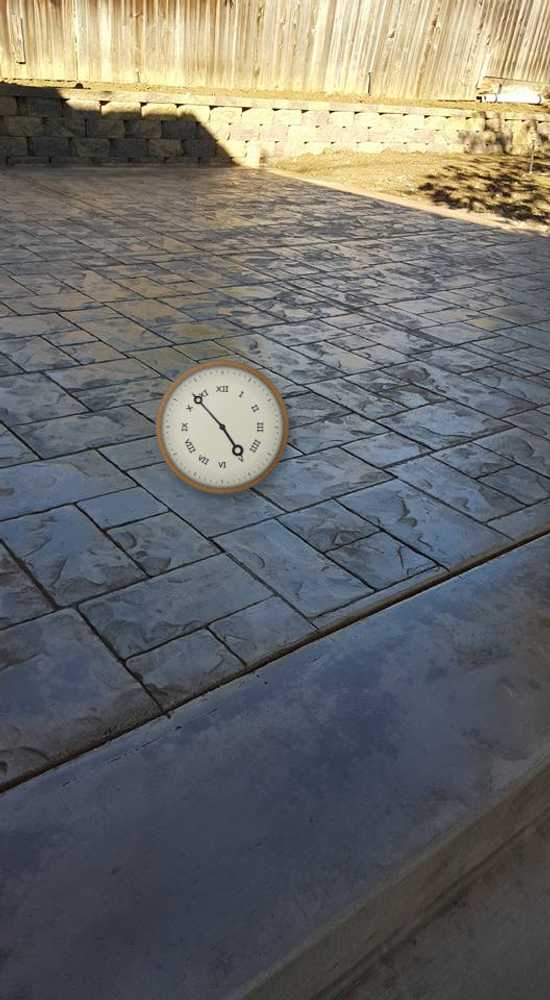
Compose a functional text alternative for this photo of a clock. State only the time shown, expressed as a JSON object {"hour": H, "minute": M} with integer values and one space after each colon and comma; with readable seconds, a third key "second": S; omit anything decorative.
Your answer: {"hour": 4, "minute": 53}
